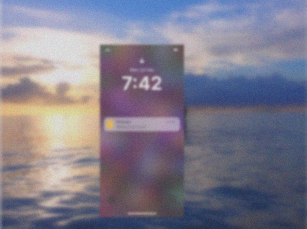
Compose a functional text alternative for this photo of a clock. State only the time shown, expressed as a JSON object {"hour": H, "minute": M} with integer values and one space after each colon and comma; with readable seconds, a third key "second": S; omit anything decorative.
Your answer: {"hour": 7, "minute": 42}
